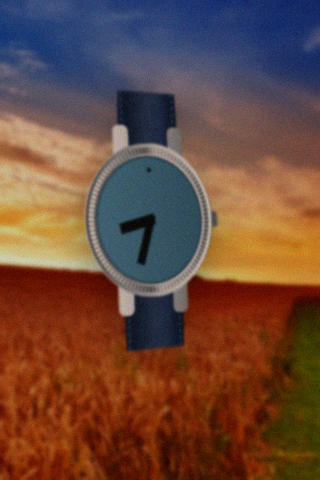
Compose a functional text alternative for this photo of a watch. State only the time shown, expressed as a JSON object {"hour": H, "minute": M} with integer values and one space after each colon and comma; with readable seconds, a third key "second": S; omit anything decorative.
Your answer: {"hour": 8, "minute": 33}
